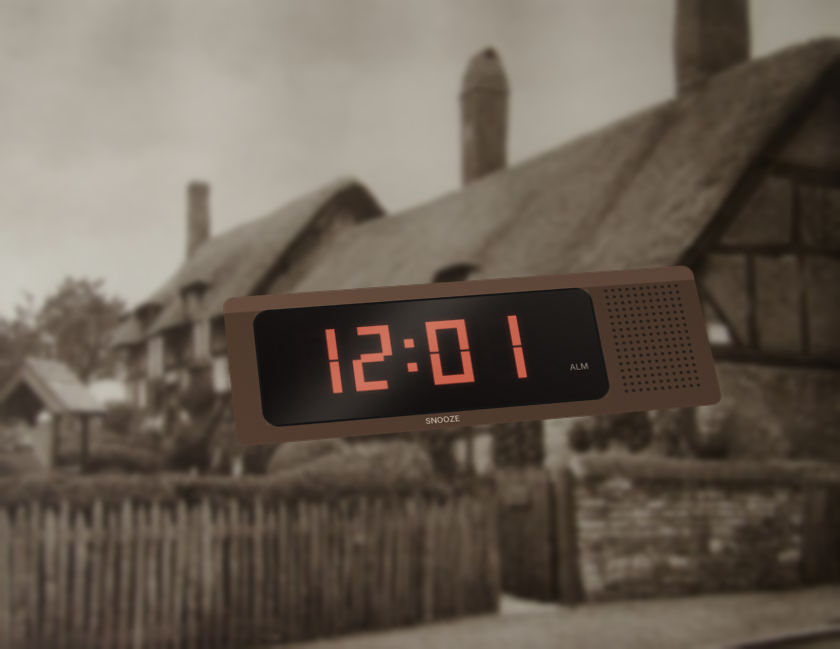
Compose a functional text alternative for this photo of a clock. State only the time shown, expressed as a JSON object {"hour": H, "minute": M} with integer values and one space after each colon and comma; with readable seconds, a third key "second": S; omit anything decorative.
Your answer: {"hour": 12, "minute": 1}
